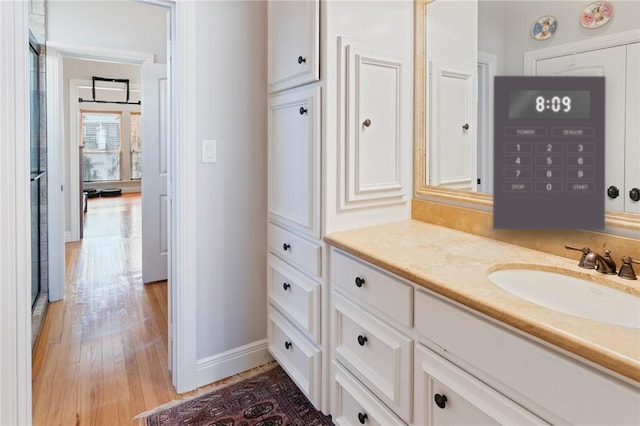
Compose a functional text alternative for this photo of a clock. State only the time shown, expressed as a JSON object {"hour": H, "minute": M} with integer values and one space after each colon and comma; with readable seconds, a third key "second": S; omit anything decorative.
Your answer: {"hour": 8, "minute": 9}
